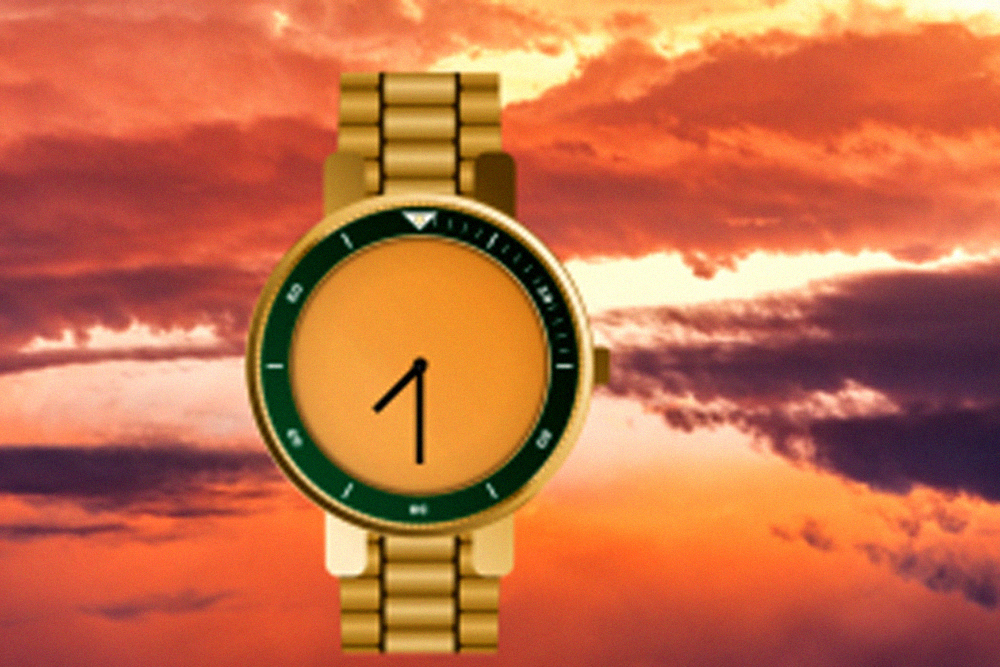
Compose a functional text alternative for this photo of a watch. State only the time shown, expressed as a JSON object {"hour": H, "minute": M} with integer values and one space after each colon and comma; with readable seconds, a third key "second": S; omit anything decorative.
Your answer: {"hour": 7, "minute": 30}
